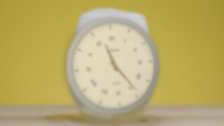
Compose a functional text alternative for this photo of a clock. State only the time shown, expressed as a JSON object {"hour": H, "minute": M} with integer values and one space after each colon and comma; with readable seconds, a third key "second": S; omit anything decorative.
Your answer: {"hour": 11, "minute": 24}
